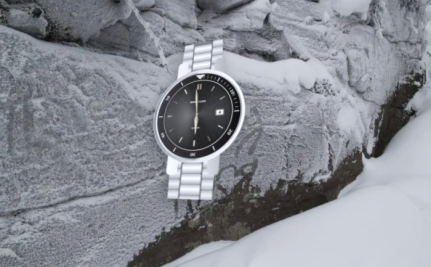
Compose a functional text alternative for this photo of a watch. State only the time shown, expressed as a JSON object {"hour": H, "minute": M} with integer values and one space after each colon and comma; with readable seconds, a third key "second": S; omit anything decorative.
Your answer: {"hour": 5, "minute": 59}
